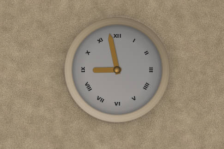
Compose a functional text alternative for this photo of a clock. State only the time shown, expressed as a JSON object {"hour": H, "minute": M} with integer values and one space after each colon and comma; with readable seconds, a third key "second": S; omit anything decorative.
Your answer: {"hour": 8, "minute": 58}
